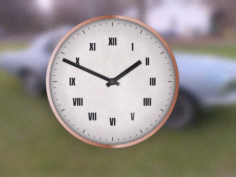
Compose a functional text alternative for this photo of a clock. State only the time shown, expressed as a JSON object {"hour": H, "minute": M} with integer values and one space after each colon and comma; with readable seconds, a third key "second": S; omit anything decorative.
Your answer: {"hour": 1, "minute": 49}
